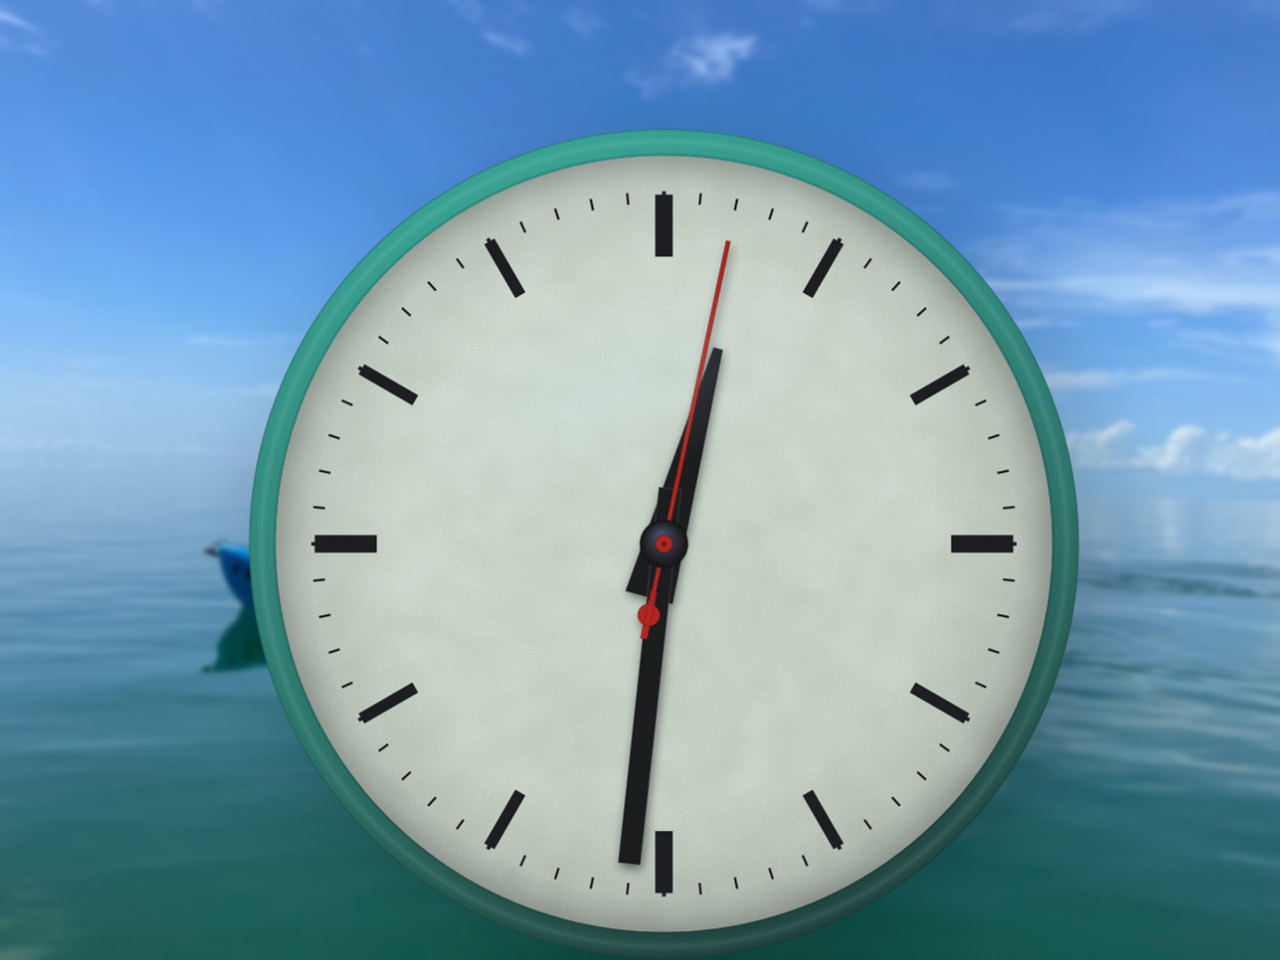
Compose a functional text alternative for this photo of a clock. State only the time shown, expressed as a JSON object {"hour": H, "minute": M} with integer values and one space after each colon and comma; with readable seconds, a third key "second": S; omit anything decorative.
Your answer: {"hour": 12, "minute": 31, "second": 2}
